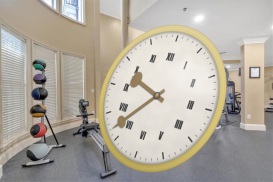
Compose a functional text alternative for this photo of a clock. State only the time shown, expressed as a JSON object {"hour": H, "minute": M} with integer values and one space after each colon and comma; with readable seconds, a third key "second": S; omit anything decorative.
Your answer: {"hour": 9, "minute": 37}
